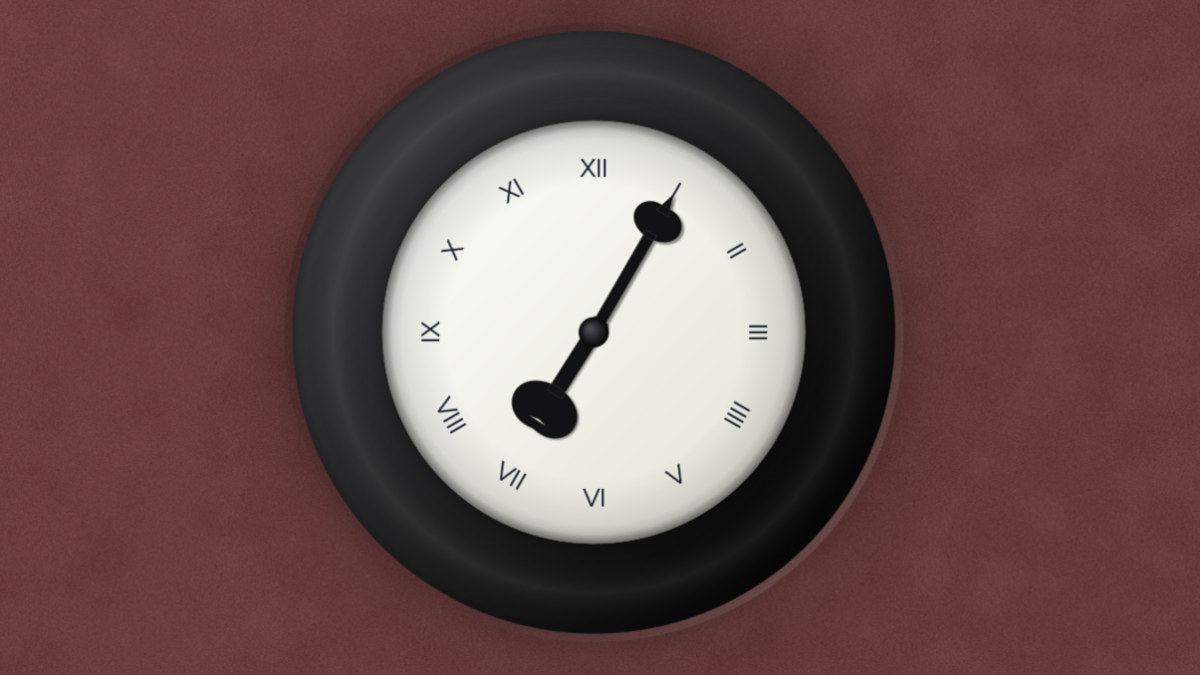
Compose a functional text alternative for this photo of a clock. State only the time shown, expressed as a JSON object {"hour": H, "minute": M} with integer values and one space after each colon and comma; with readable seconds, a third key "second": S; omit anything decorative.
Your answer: {"hour": 7, "minute": 5}
